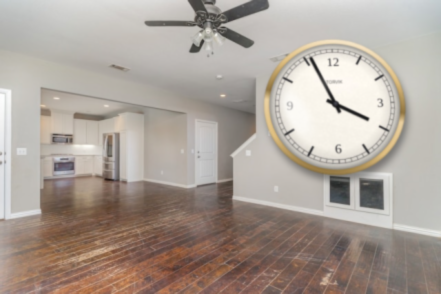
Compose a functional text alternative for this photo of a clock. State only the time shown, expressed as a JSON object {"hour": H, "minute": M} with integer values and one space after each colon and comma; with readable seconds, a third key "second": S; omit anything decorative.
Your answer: {"hour": 3, "minute": 56}
